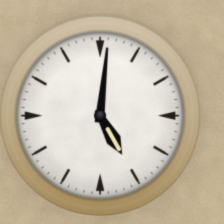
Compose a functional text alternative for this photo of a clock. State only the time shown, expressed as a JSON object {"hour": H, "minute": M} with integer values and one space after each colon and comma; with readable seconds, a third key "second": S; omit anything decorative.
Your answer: {"hour": 5, "minute": 1}
